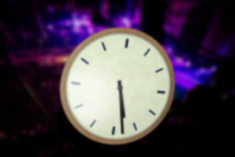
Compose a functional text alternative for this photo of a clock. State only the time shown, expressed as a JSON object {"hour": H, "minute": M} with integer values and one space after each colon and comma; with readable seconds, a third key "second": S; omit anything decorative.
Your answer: {"hour": 5, "minute": 28}
